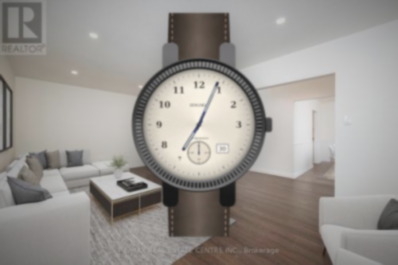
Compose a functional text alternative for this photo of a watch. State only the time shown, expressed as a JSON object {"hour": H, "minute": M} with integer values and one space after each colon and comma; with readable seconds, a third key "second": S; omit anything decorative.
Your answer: {"hour": 7, "minute": 4}
